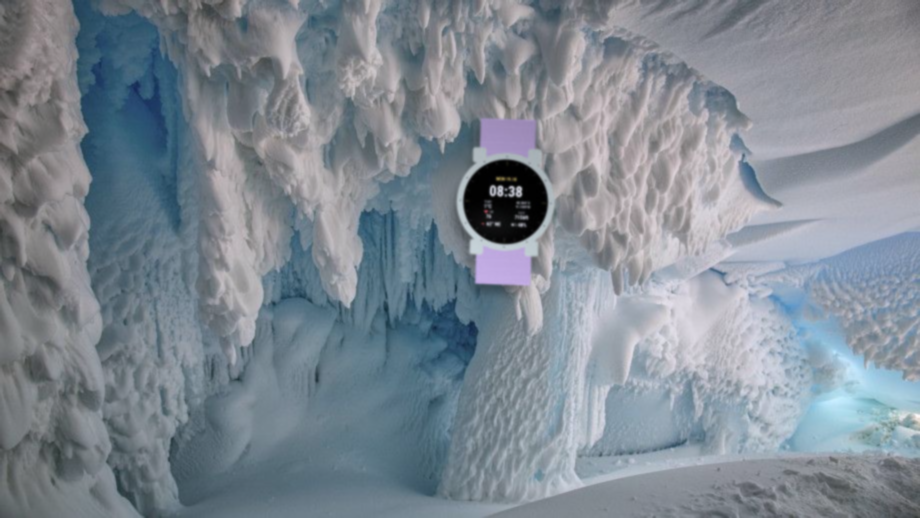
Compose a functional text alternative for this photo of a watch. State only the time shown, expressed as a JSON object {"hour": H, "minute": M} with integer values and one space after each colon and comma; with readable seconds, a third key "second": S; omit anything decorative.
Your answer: {"hour": 8, "minute": 38}
